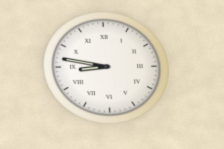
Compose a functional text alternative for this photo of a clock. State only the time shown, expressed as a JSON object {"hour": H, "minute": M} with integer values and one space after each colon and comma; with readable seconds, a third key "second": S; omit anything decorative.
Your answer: {"hour": 8, "minute": 47}
